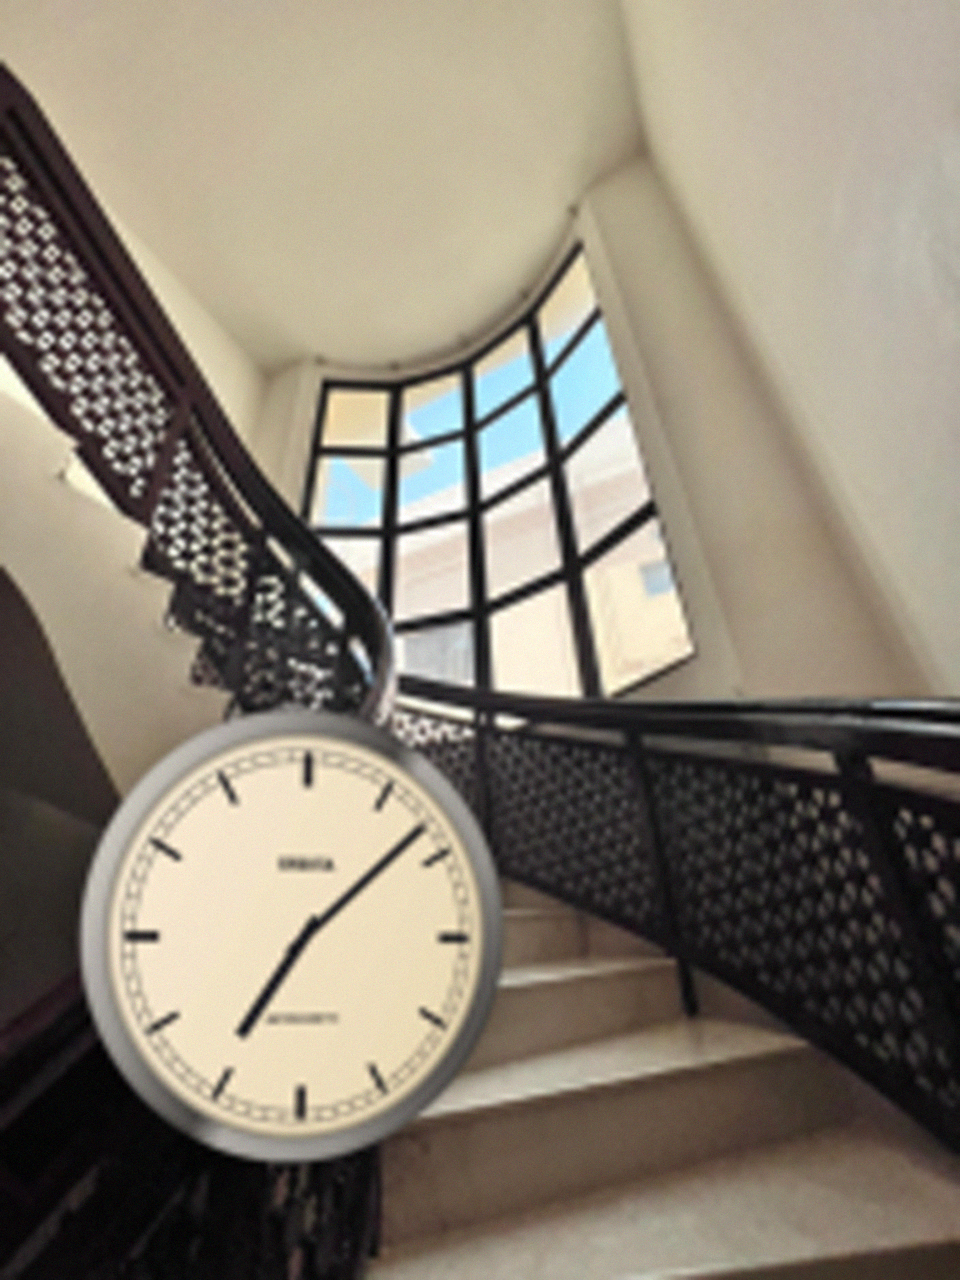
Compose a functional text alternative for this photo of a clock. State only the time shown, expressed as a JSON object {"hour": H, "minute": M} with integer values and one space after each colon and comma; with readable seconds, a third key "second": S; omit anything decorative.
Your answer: {"hour": 7, "minute": 8}
